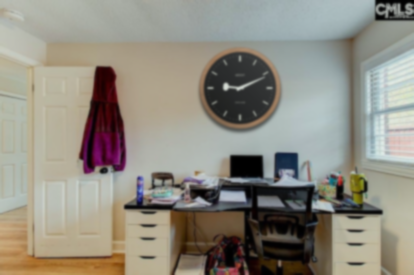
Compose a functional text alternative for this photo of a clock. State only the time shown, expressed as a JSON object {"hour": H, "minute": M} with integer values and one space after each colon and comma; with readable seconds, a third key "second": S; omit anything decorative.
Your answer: {"hour": 9, "minute": 11}
